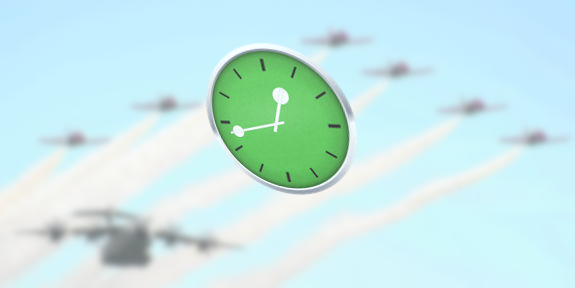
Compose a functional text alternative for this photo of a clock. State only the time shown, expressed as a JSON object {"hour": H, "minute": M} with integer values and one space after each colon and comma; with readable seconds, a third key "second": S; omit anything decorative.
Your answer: {"hour": 12, "minute": 43}
